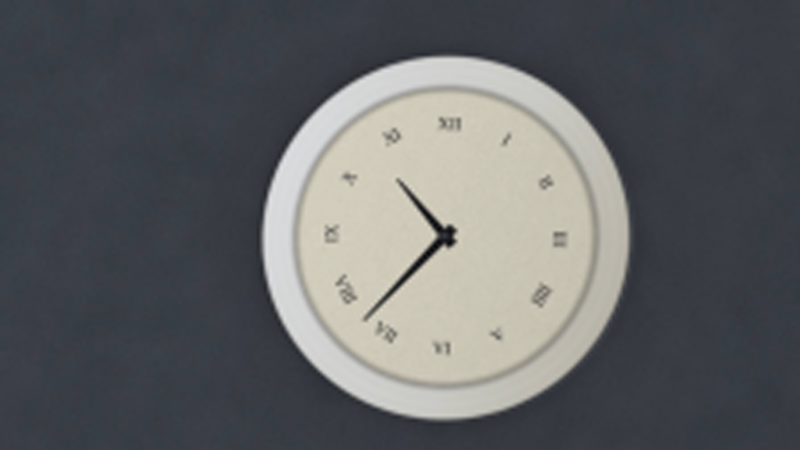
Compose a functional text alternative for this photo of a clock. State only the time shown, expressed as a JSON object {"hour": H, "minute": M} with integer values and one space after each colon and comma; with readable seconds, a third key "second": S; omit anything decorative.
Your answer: {"hour": 10, "minute": 37}
